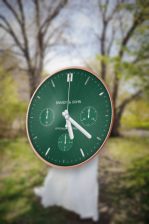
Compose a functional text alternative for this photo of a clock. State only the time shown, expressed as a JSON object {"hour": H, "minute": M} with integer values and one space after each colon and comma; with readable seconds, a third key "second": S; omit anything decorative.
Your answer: {"hour": 5, "minute": 21}
